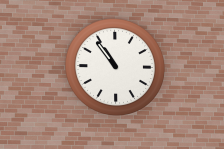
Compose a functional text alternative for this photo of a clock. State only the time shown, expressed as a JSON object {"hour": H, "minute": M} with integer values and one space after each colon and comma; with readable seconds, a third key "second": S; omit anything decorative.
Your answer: {"hour": 10, "minute": 54}
